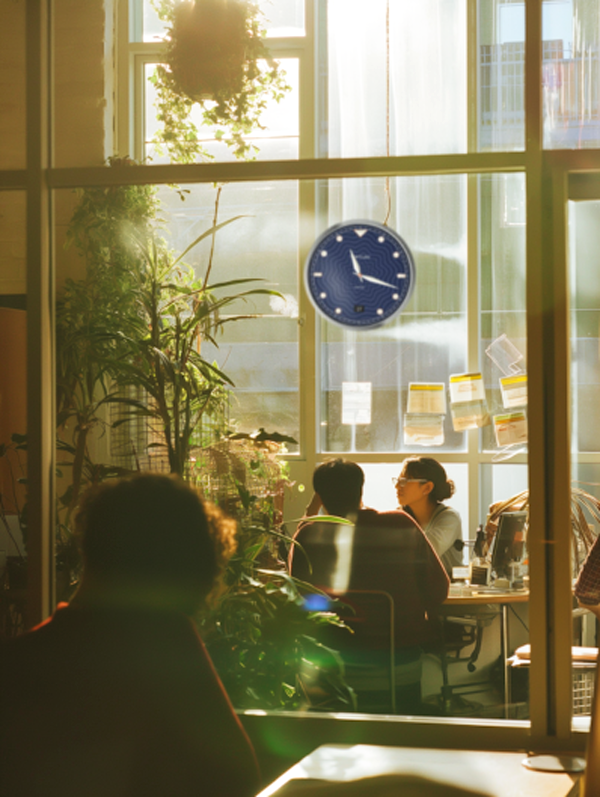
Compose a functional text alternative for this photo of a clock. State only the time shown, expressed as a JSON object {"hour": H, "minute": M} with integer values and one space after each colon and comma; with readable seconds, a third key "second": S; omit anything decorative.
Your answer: {"hour": 11, "minute": 18}
